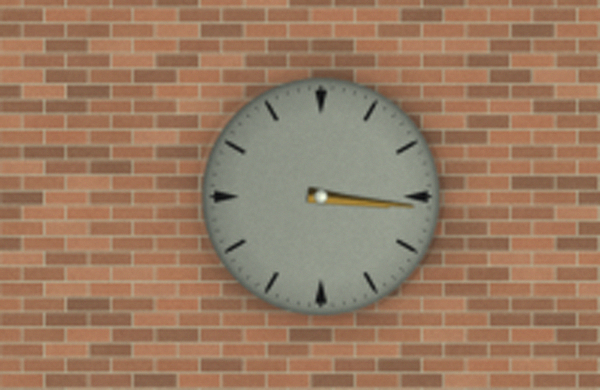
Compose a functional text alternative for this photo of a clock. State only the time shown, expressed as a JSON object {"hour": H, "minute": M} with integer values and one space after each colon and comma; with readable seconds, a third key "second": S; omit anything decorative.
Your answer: {"hour": 3, "minute": 16}
